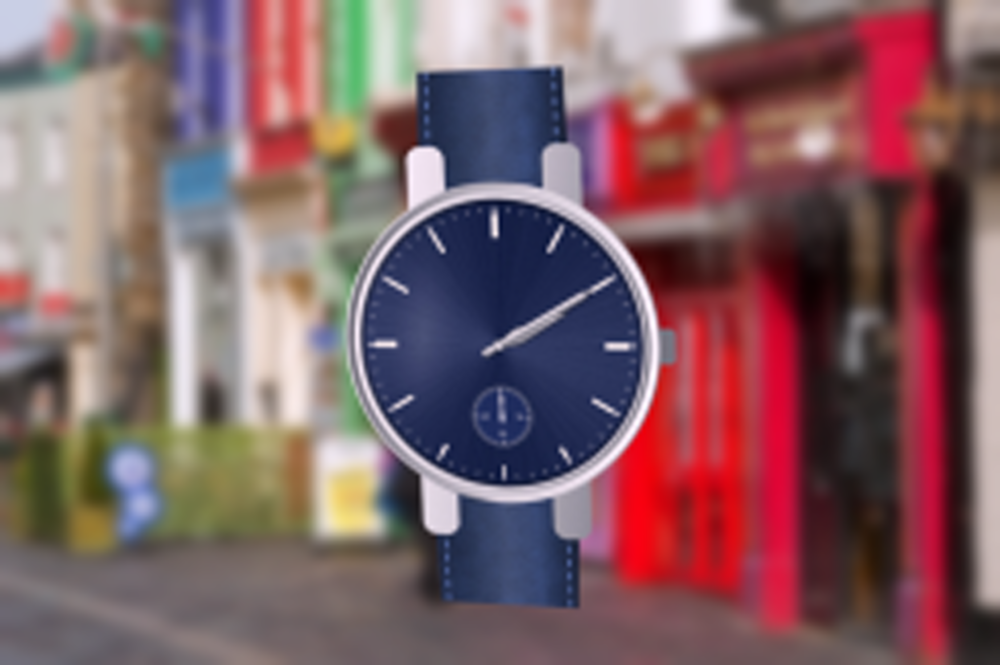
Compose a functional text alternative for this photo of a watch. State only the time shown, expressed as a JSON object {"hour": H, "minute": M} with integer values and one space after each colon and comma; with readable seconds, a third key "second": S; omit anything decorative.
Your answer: {"hour": 2, "minute": 10}
